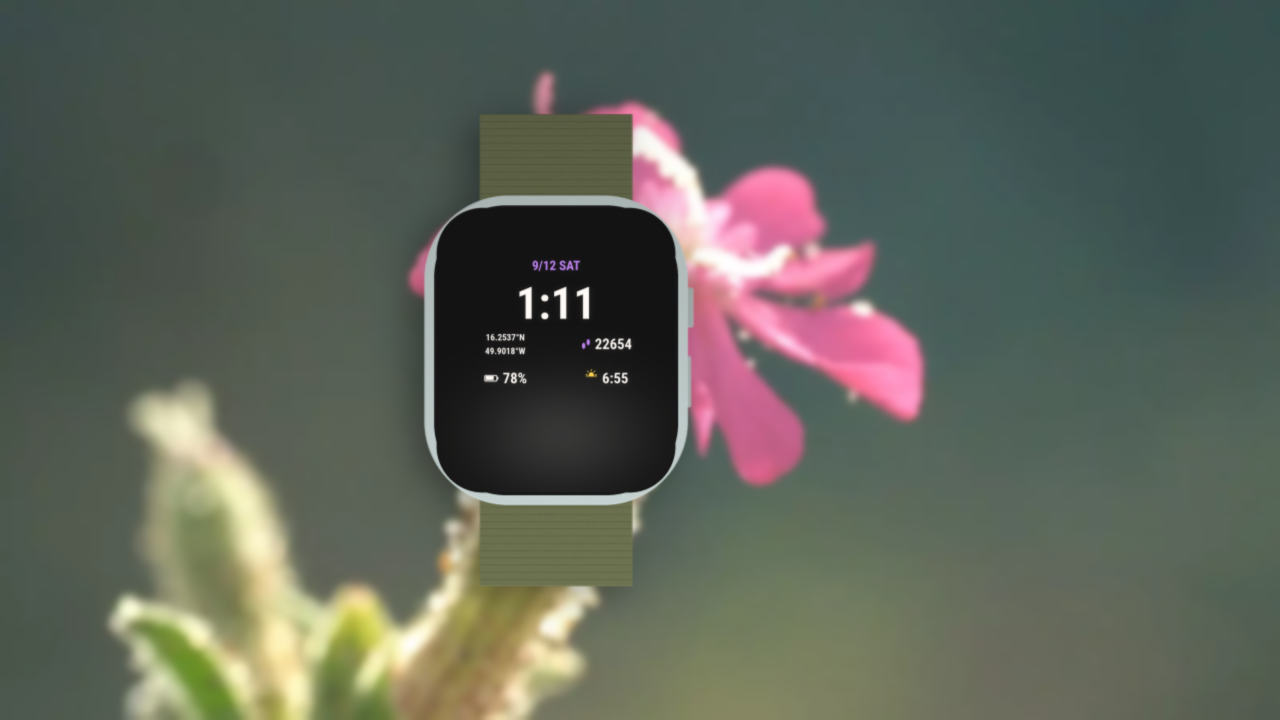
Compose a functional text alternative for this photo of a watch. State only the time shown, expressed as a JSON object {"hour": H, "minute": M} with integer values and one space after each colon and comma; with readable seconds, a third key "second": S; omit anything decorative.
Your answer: {"hour": 1, "minute": 11}
